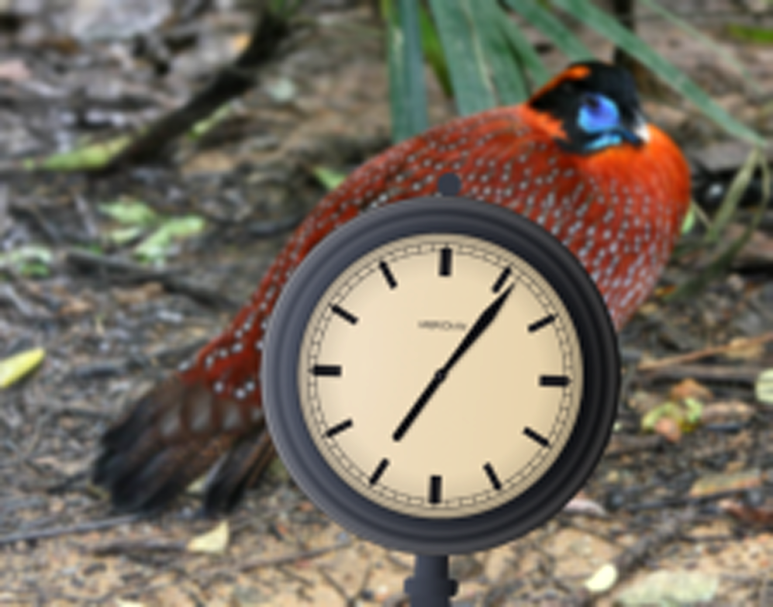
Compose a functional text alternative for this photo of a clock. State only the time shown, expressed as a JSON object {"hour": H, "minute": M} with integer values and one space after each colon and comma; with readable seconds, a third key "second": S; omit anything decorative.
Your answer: {"hour": 7, "minute": 6}
